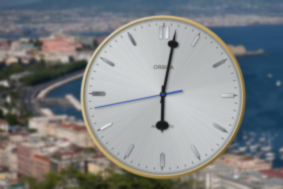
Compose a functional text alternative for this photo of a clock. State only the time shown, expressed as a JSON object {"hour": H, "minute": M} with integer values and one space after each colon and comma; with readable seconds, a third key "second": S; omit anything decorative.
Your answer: {"hour": 6, "minute": 1, "second": 43}
